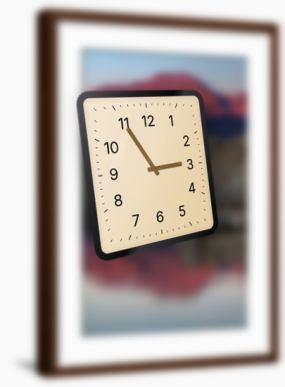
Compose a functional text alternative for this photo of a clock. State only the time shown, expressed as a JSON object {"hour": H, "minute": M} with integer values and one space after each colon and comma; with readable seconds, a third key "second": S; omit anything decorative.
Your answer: {"hour": 2, "minute": 55}
